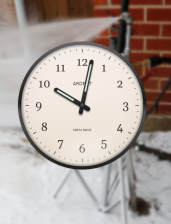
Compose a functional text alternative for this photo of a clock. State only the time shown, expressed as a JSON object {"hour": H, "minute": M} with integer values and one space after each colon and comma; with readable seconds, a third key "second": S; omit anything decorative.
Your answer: {"hour": 10, "minute": 2}
